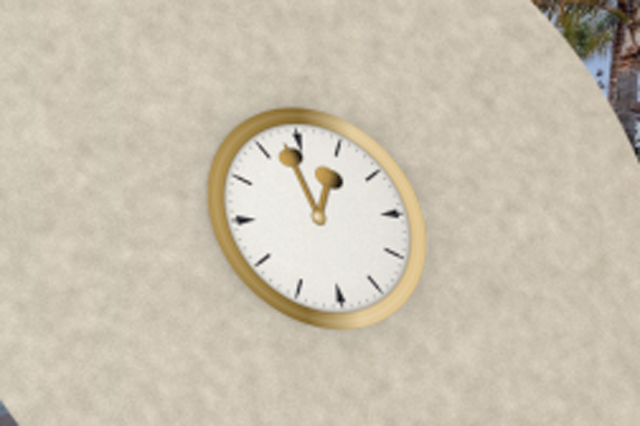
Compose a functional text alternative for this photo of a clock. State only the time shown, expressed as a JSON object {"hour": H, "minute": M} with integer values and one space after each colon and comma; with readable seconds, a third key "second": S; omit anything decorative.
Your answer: {"hour": 12, "minute": 58}
